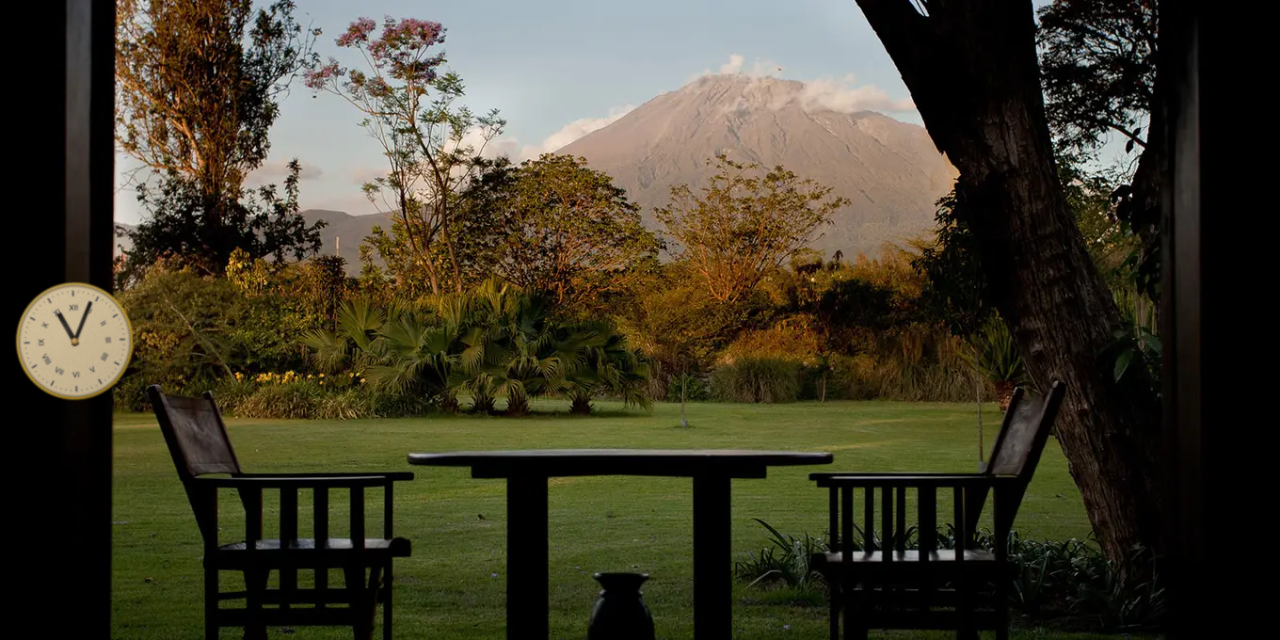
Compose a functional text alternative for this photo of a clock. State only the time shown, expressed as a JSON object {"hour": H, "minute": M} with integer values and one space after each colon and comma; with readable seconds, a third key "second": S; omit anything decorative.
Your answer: {"hour": 11, "minute": 4}
